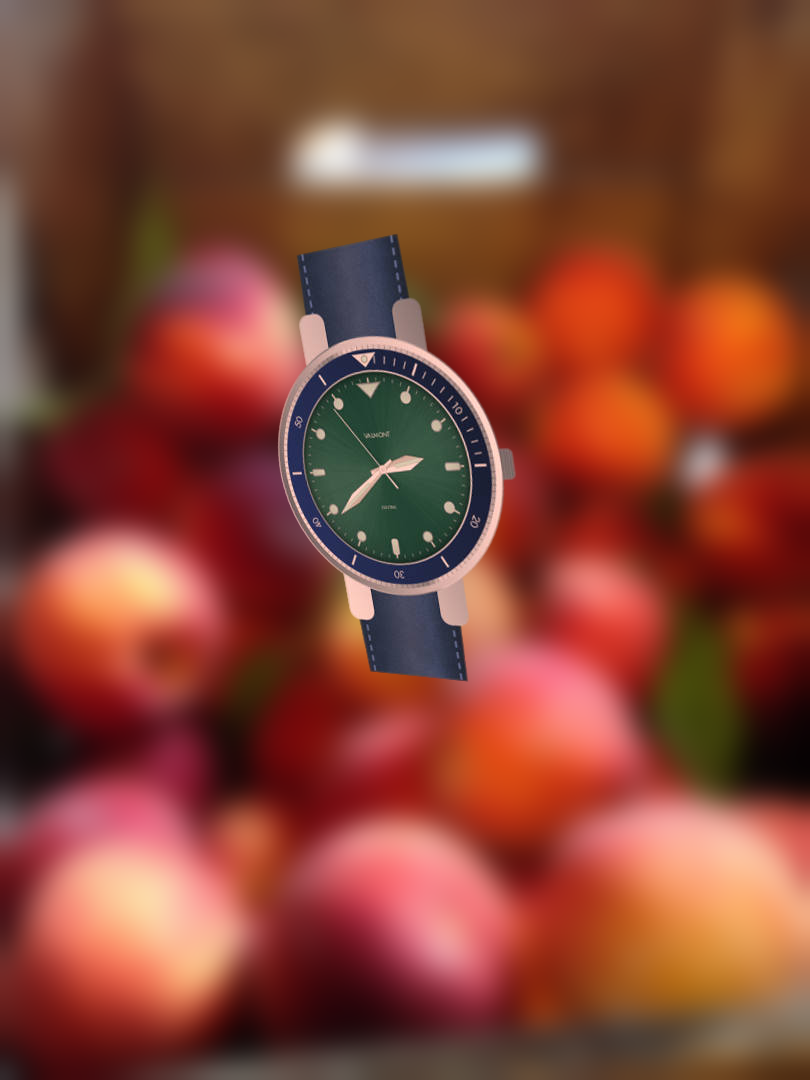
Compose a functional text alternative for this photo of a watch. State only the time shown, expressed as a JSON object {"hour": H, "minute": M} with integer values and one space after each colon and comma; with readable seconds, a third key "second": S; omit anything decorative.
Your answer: {"hour": 2, "minute": 38, "second": 54}
